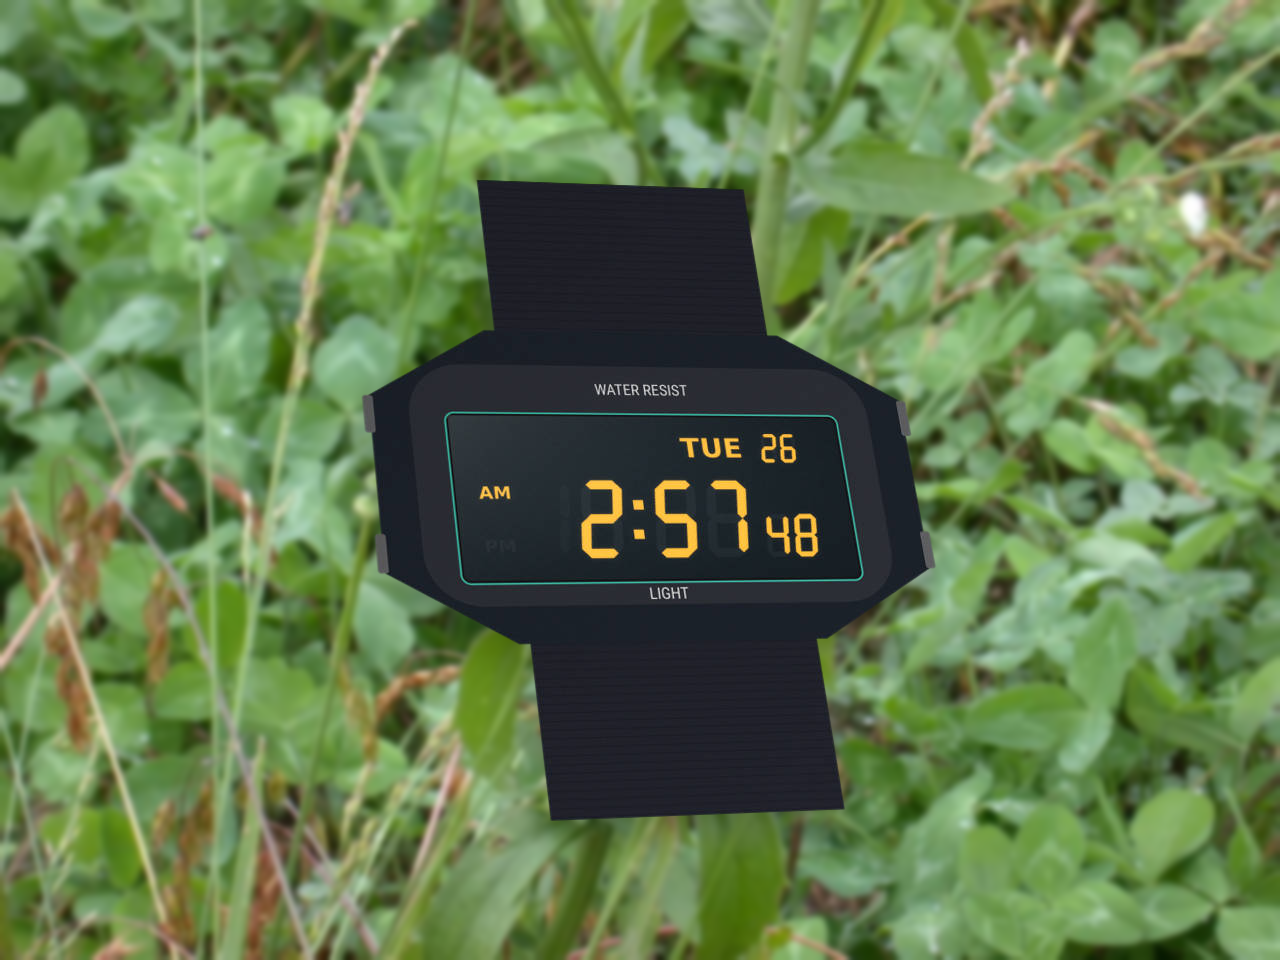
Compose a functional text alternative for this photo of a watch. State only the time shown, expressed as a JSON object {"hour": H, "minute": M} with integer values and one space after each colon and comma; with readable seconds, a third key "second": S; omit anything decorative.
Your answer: {"hour": 2, "minute": 57, "second": 48}
